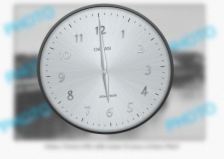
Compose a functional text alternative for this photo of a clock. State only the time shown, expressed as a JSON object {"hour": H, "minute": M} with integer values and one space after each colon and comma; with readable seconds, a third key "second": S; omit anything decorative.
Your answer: {"hour": 6, "minute": 0}
